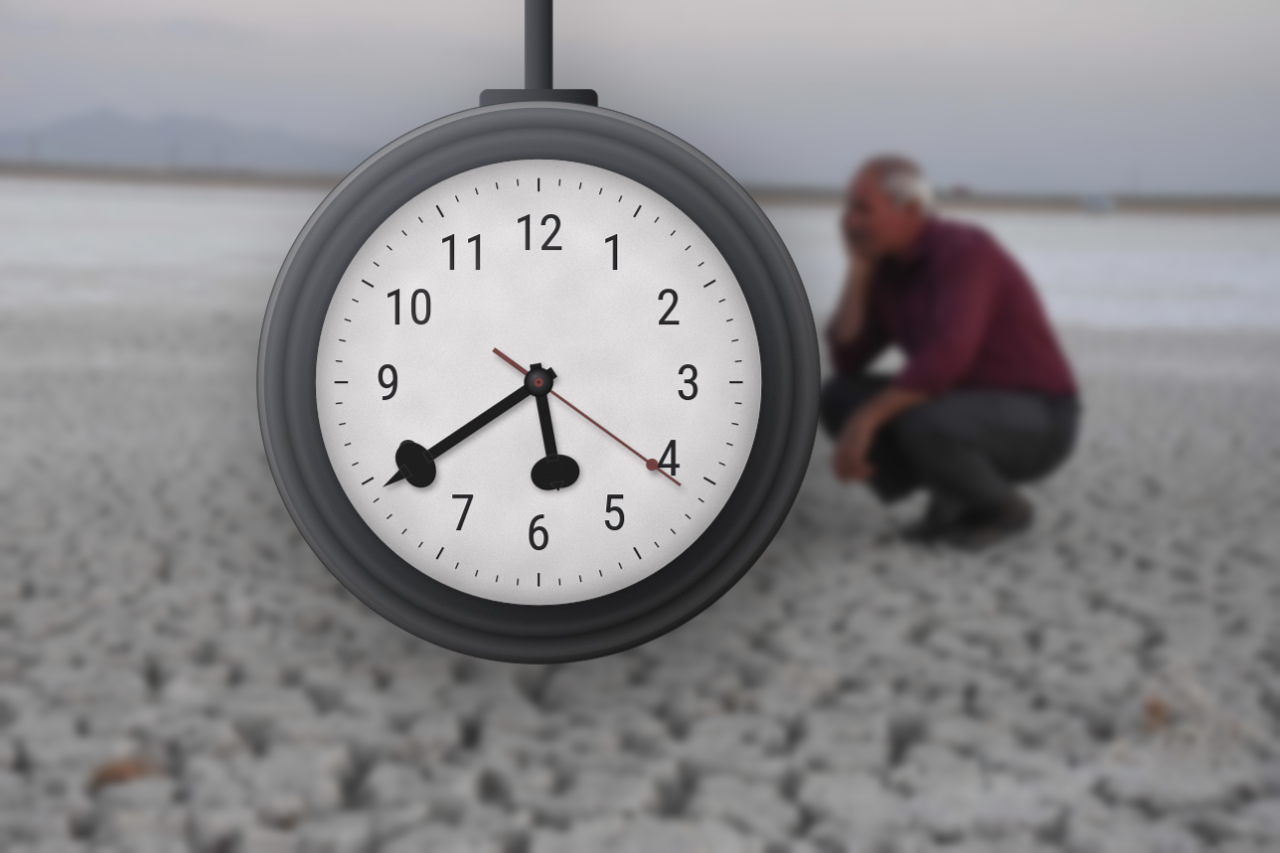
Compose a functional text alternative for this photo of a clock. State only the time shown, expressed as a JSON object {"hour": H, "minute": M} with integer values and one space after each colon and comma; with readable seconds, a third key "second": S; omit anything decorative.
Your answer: {"hour": 5, "minute": 39, "second": 21}
